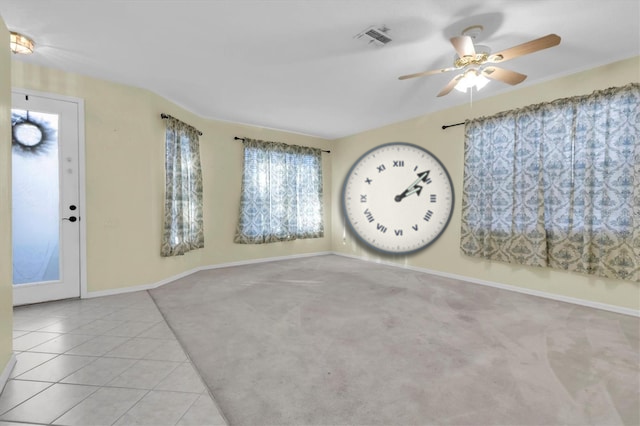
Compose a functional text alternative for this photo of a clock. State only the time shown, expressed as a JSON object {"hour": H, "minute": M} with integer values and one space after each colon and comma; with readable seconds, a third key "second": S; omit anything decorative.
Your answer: {"hour": 2, "minute": 8}
